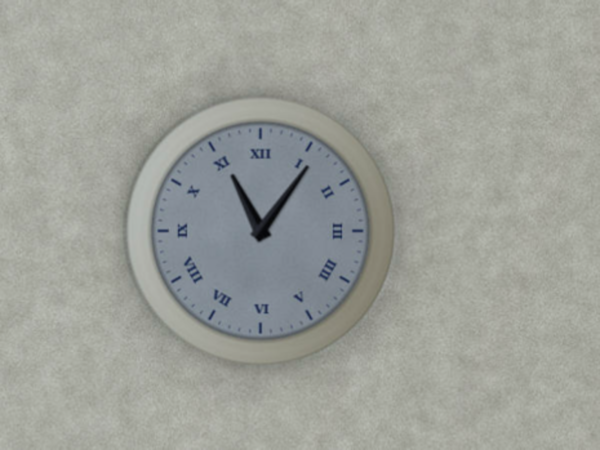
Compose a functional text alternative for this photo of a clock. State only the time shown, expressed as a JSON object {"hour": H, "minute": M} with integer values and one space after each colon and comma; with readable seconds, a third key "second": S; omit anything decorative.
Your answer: {"hour": 11, "minute": 6}
